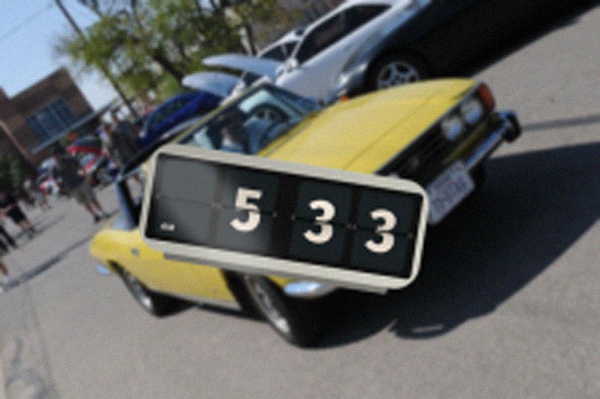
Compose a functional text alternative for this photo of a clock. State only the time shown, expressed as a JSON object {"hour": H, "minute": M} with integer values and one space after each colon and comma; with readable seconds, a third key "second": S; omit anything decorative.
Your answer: {"hour": 5, "minute": 33}
